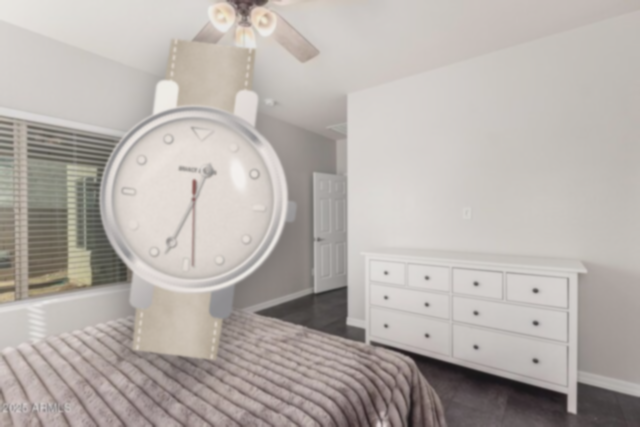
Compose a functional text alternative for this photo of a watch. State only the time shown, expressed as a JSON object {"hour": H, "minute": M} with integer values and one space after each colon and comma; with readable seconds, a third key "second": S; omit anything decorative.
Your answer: {"hour": 12, "minute": 33, "second": 29}
